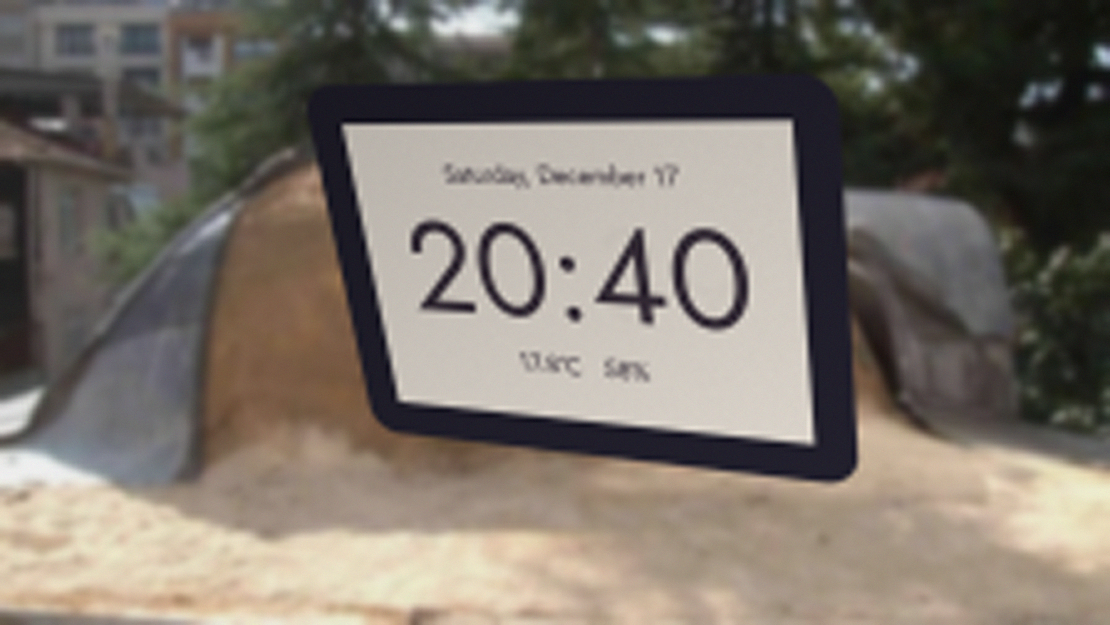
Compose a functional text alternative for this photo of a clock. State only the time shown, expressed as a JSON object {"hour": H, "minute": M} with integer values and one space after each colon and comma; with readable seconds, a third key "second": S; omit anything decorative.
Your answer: {"hour": 20, "minute": 40}
